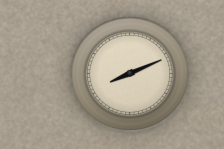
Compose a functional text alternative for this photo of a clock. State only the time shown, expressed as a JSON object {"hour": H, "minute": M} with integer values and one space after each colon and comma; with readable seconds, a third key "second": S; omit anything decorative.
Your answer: {"hour": 8, "minute": 11}
